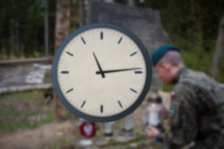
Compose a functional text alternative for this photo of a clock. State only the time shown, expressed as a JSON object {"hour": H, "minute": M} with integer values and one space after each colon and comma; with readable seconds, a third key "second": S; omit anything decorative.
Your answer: {"hour": 11, "minute": 14}
